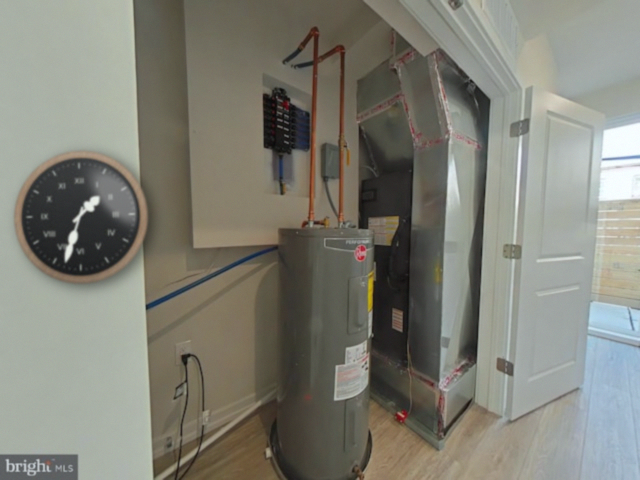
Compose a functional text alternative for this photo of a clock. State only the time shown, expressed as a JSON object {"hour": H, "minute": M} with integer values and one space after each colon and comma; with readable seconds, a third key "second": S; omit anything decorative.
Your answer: {"hour": 1, "minute": 33}
